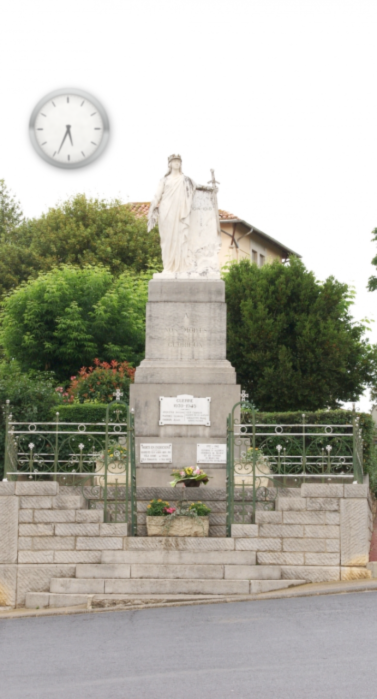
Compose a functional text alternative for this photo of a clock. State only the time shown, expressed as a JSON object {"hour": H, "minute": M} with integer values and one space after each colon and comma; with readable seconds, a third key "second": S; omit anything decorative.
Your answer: {"hour": 5, "minute": 34}
